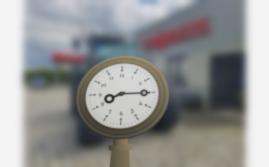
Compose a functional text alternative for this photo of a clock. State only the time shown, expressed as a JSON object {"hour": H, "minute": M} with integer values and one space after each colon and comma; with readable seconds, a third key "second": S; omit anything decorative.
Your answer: {"hour": 8, "minute": 15}
